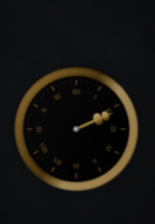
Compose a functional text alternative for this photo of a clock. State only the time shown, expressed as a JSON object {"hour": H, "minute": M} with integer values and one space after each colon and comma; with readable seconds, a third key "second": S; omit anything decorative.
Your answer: {"hour": 2, "minute": 11}
